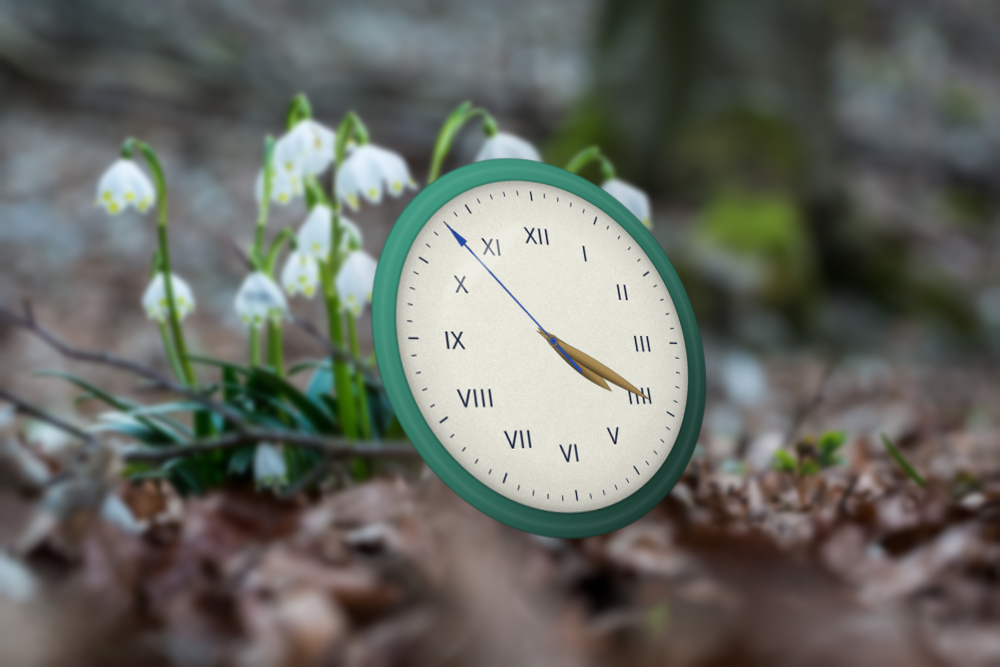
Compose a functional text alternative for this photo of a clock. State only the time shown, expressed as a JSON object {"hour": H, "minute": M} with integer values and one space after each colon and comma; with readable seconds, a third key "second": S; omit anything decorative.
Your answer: {"hour": 4, "minute": 19, "second": 53}
